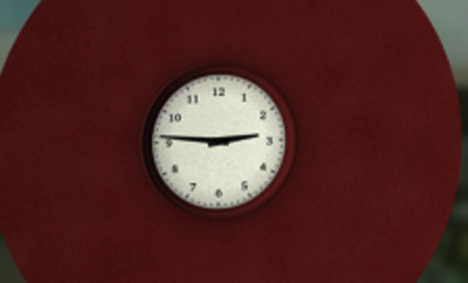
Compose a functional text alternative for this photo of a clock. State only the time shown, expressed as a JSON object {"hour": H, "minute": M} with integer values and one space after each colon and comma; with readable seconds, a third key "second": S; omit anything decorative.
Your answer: {"hour": 2, "minute": 46}
